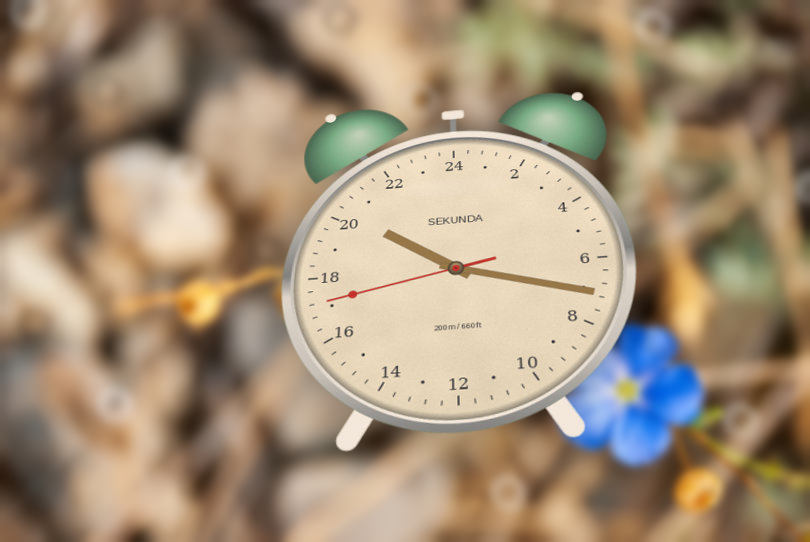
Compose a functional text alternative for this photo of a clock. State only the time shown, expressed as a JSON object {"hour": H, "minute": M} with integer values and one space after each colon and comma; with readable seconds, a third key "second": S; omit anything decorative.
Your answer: {"hour": 20, "minute": 17, "second": 43}
